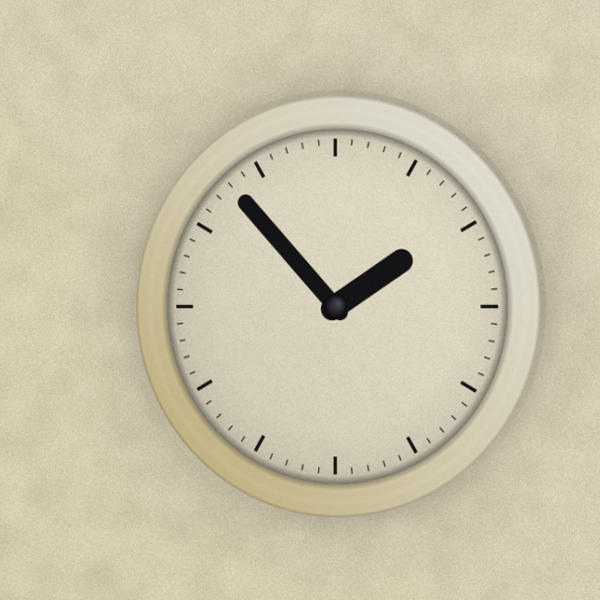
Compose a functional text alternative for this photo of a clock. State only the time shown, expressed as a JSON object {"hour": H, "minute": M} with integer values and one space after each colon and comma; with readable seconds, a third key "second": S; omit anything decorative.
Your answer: {"hour": 1, "minute": 53}
